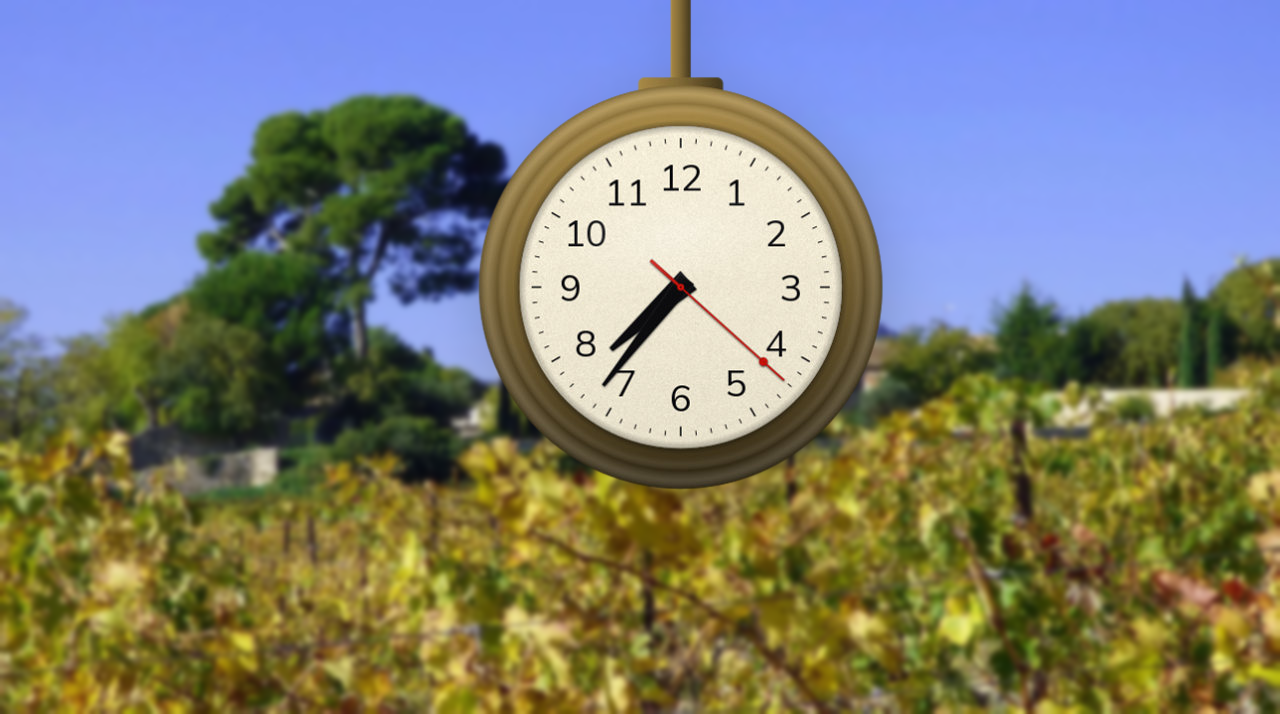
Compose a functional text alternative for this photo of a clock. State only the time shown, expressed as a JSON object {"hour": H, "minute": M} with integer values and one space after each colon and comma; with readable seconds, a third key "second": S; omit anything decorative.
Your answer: {"hour": 7, "minute": 36, "second": 22}
